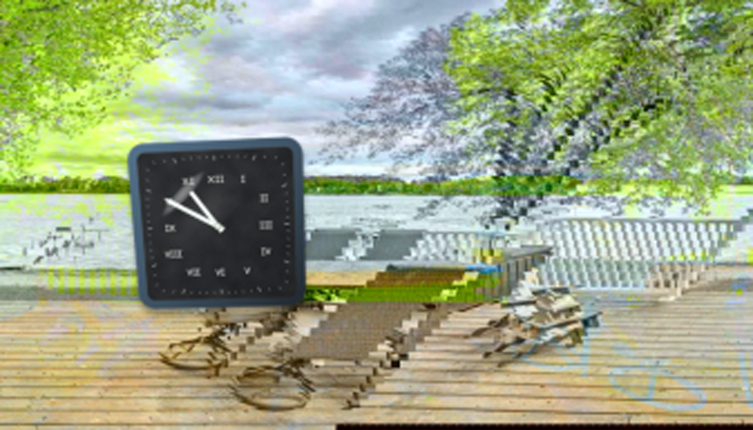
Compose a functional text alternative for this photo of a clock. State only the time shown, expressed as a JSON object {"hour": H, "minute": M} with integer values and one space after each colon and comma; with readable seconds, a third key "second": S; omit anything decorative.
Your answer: {"hour": 10, "minute": 50}
